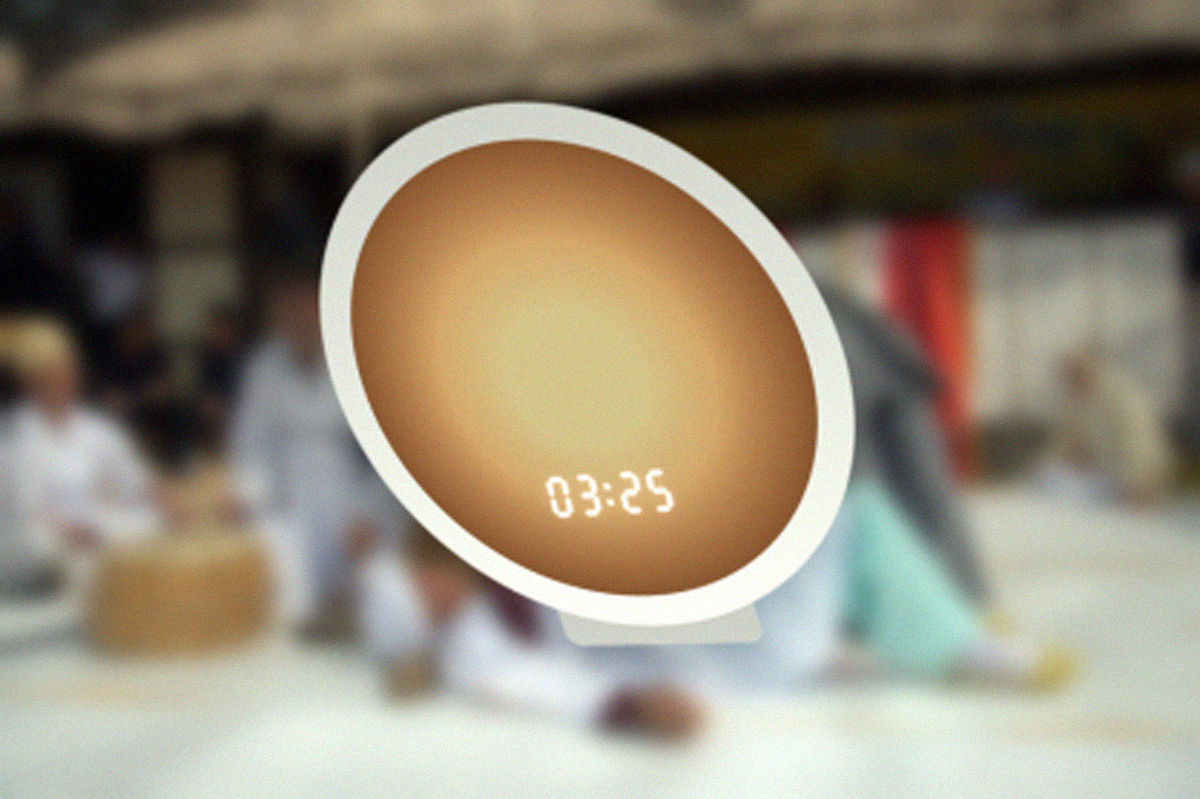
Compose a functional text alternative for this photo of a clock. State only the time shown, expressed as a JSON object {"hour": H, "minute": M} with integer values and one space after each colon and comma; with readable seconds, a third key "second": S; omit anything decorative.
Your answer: {"hour": 3, "minute": 25}
